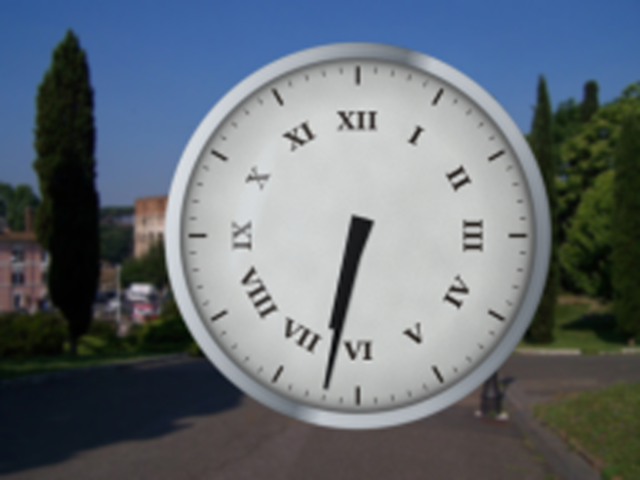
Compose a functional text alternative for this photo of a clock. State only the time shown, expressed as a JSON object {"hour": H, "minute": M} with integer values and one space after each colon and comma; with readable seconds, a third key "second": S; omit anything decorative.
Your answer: {"hour": 6, "minute": 32}
